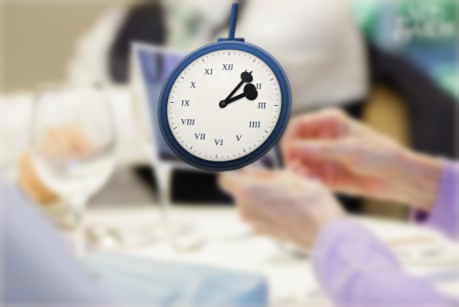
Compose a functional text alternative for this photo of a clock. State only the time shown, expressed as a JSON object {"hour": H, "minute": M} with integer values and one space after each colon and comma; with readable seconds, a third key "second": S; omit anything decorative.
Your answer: {"hour": 2, "minute": 6}
